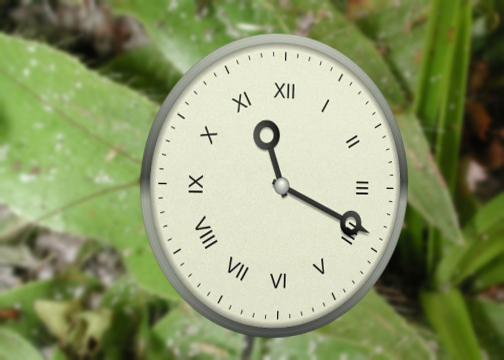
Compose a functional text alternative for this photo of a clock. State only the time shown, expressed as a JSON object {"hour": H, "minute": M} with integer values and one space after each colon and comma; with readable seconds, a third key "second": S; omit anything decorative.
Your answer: {"hour": 11, "minute": 19}
